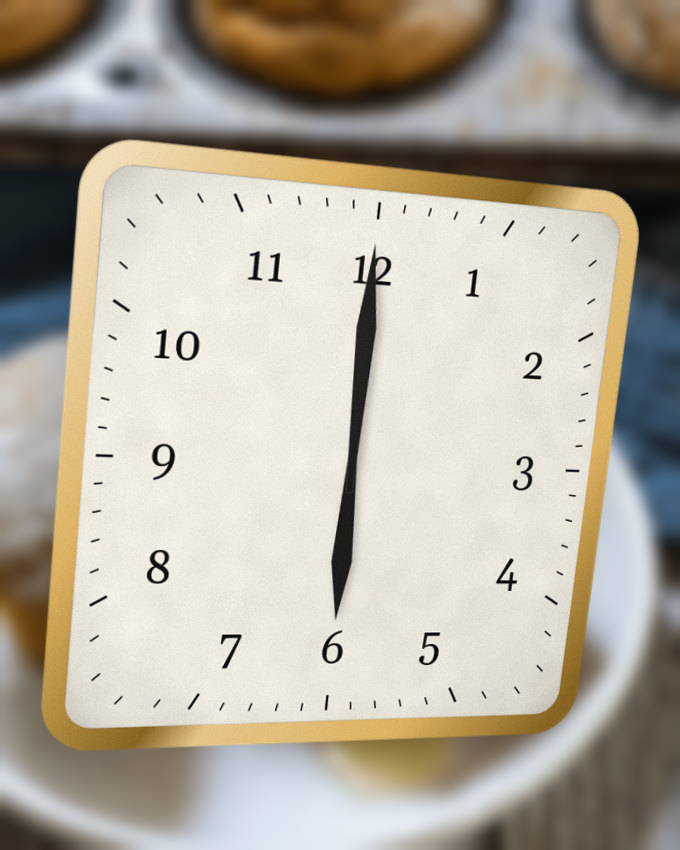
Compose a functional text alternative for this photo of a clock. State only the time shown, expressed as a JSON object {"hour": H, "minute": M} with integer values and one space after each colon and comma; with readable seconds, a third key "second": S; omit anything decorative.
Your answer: {"hour": 6, "minute": 0}
